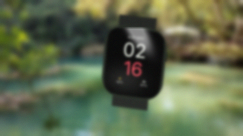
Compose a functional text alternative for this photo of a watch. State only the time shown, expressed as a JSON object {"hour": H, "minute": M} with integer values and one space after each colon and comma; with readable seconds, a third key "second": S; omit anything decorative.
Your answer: {"hour": 2, "minute": 16}
